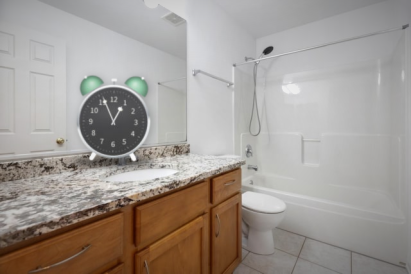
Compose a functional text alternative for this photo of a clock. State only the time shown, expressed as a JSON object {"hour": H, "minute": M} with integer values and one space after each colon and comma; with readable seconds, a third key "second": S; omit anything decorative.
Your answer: {"hour": 12, "minute": 56}
